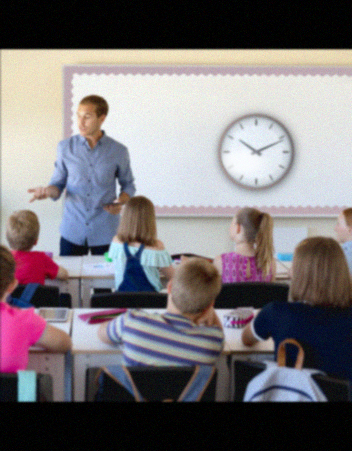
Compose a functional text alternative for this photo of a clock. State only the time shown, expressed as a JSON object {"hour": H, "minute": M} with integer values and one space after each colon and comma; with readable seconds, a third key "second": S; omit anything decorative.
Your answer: {"hour": 10, "minute": 11}
